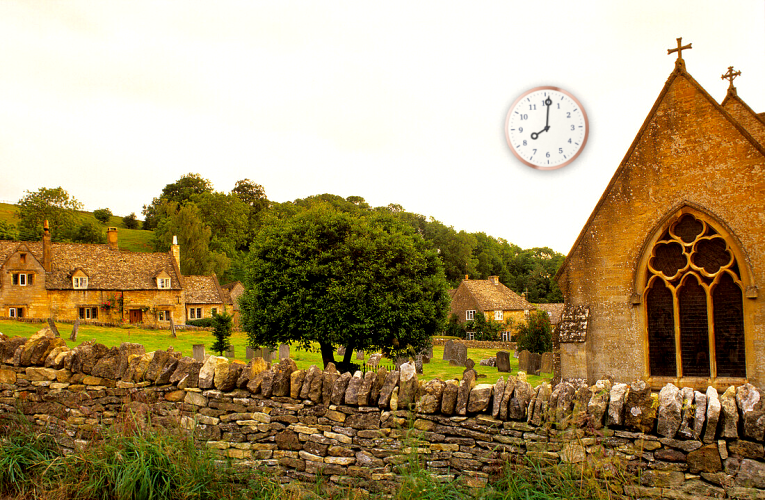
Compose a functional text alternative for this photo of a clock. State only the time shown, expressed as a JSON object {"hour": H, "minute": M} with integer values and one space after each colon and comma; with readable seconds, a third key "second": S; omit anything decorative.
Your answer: {"hour": 8, "minute": 1}
